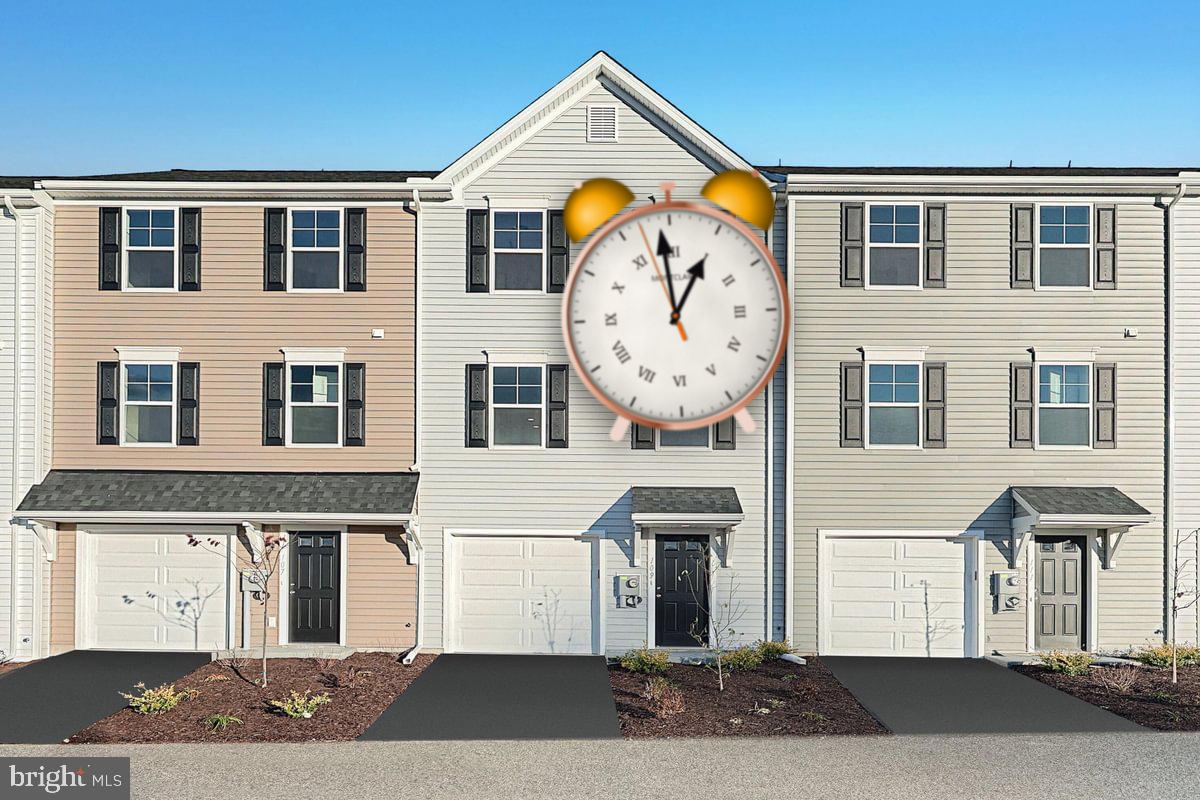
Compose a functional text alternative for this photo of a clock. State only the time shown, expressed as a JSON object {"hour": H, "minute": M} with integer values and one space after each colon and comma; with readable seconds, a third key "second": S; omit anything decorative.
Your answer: {"hour": 12, "minute": 58, "second": 57}
